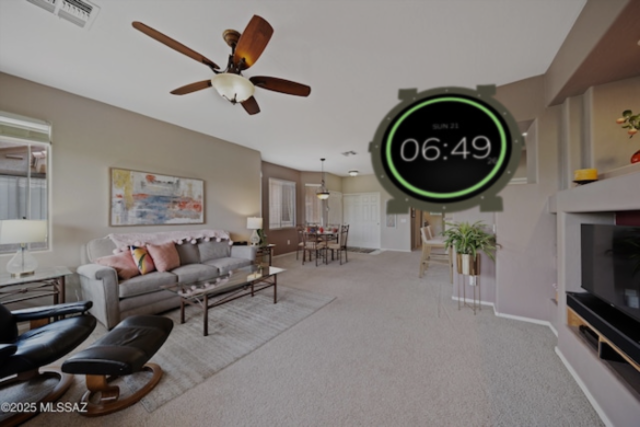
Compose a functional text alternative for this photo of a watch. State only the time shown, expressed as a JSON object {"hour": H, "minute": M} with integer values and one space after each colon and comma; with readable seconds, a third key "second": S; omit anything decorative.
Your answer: {"hour": 6, "minute": 49}
